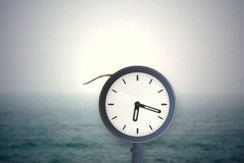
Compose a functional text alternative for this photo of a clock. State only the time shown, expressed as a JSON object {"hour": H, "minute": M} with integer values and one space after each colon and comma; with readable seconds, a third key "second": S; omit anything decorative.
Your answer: {"hour": 6, "minute": 18}
